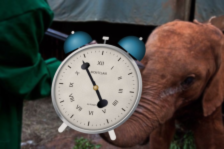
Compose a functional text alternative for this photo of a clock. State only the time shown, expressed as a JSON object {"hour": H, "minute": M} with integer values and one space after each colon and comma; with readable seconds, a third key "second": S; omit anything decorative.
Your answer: {"hour": 4, "minute": 54}
